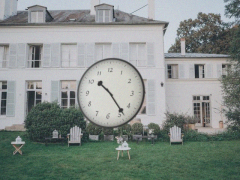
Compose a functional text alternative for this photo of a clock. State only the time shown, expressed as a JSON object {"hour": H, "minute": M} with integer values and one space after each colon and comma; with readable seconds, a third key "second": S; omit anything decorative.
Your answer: {"hour": 10, "minute": 24}
